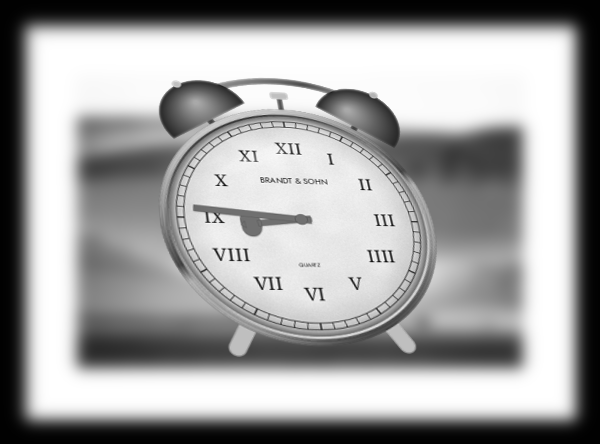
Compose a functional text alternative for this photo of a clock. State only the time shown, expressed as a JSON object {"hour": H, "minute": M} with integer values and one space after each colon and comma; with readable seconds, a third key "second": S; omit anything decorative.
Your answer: {"hour": 8, "minute": 46}
